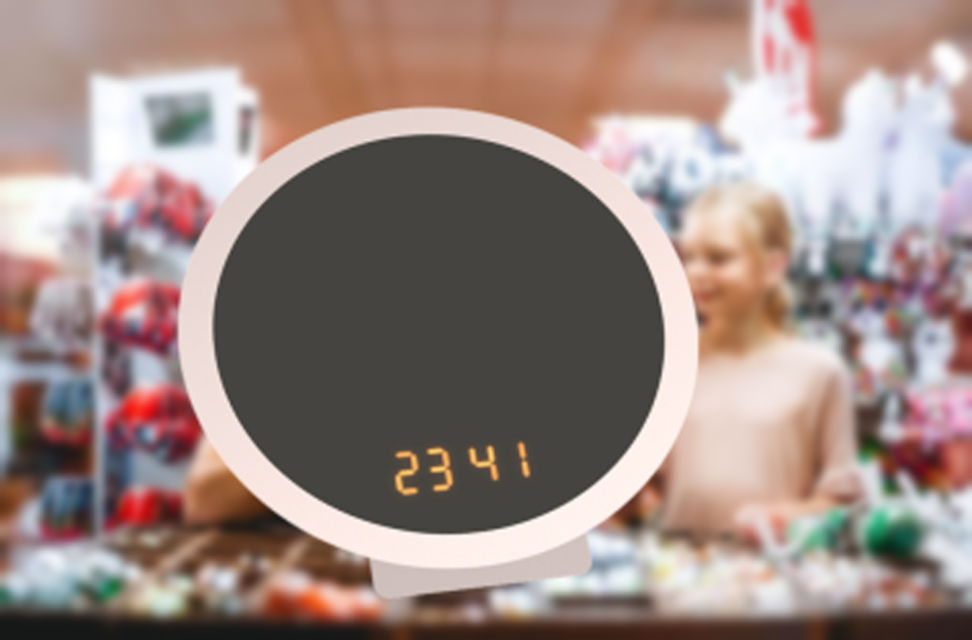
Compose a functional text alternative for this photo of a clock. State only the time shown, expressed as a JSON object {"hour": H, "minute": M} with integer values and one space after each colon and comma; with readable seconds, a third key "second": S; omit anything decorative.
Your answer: {"hour": 23, "minute": 41}
